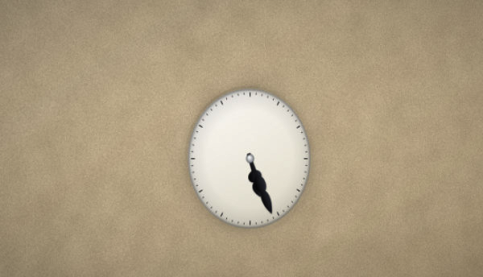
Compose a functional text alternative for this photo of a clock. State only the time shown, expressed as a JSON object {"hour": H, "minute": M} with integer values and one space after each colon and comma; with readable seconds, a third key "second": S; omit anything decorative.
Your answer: {"hour": 5, "minute": 26}
